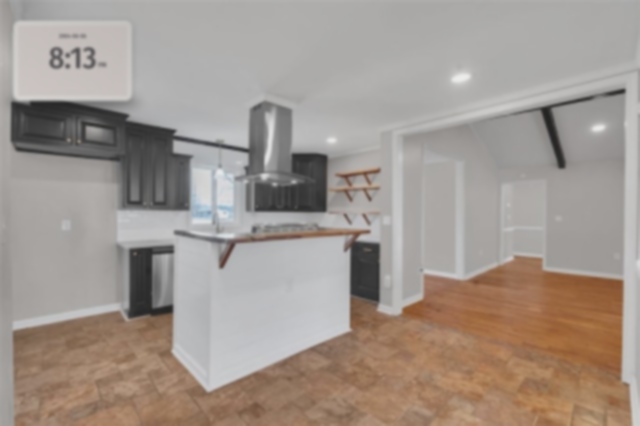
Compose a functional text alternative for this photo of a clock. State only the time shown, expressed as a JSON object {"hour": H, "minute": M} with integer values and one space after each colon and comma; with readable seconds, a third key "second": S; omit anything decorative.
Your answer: {"hour": 8, "minute": 13}
